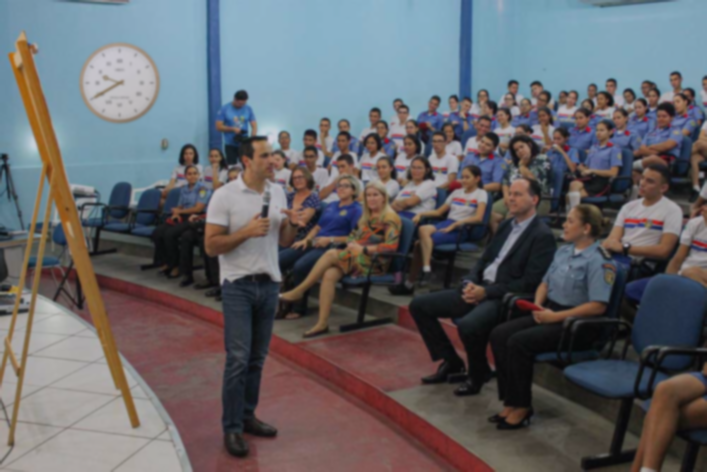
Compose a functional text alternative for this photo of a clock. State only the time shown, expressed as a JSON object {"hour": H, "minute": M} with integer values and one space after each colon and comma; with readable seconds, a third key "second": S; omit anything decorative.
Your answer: {"hour": 9, "minute": 40}
